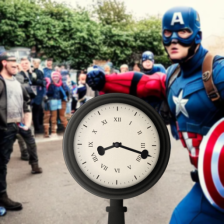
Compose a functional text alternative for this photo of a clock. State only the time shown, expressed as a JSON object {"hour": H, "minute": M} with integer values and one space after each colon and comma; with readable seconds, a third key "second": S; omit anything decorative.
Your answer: {"hour": 8, "minute": 18}
